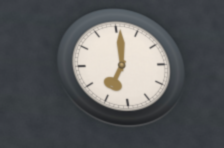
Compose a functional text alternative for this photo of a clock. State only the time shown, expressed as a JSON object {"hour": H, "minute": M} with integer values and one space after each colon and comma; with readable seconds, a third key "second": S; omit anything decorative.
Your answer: {"hour": 7, "minute": 1}
